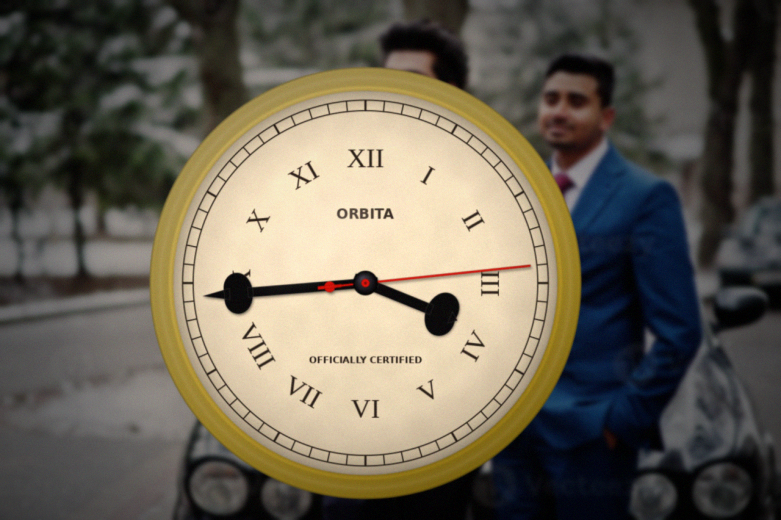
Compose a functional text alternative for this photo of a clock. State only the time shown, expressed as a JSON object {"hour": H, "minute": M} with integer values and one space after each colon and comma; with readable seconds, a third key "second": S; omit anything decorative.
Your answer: {"hour": 3, "minute": 44, "second": 14}
